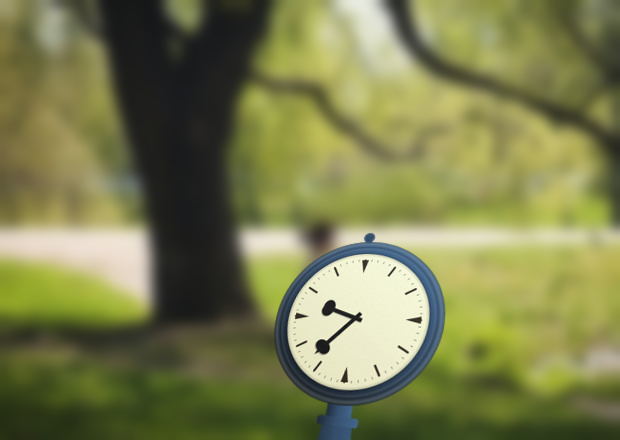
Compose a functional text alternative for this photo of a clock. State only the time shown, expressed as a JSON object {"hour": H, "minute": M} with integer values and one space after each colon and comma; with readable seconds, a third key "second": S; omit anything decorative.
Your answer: {"hour": 9, "minute": 37}
